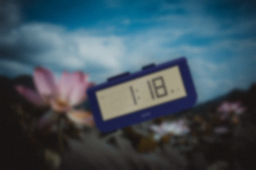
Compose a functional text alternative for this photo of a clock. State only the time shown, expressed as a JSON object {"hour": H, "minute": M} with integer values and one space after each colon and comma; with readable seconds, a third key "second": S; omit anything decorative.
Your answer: {"hour": 1, "minute": 18}
